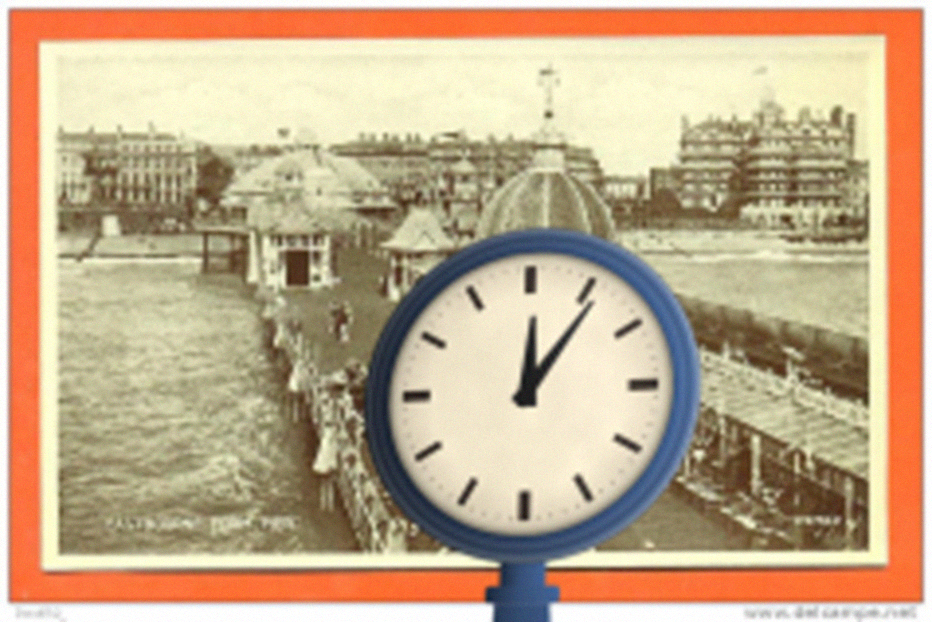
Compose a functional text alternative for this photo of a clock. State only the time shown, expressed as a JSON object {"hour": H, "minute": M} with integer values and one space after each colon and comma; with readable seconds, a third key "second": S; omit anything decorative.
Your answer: {"hour": 12, "minute": 6}
